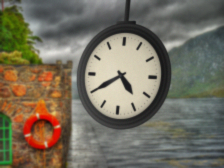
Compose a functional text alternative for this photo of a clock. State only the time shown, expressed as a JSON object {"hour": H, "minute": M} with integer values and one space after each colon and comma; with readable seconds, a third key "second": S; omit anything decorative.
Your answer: {"hour": 4, "minute": 40}
